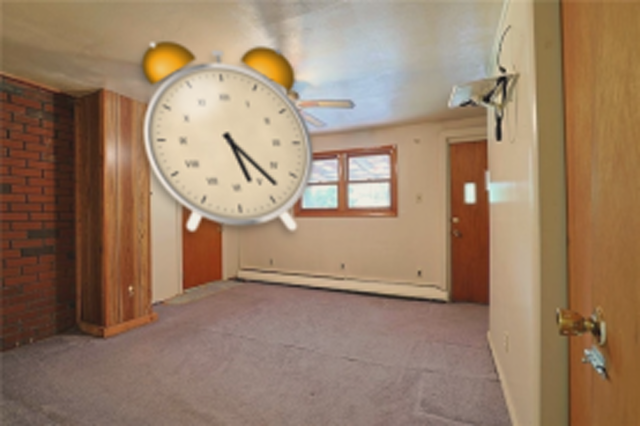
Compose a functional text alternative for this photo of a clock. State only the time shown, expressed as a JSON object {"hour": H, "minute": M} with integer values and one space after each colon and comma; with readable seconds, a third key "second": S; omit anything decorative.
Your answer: {"hour": 5, "minute": 23}
